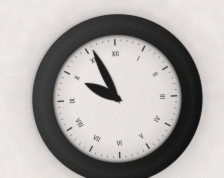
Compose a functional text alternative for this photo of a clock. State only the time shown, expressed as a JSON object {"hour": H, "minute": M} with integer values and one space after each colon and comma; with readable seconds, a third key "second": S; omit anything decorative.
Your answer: {"hour": 9, "minute": 56}
